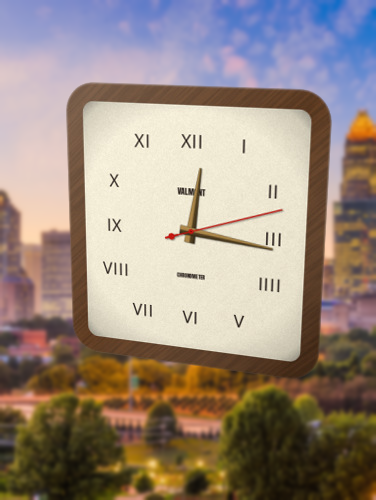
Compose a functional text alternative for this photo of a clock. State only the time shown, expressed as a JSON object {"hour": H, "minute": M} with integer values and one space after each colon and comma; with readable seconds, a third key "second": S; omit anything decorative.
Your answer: {"hour": 12, "minute": 16, "second": 12}
